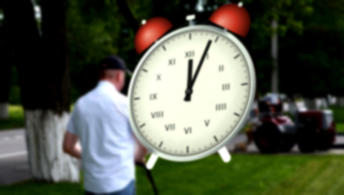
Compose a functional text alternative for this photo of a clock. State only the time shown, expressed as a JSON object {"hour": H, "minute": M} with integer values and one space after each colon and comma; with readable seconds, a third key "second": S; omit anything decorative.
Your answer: {"hour": 12, "minute": 4}
